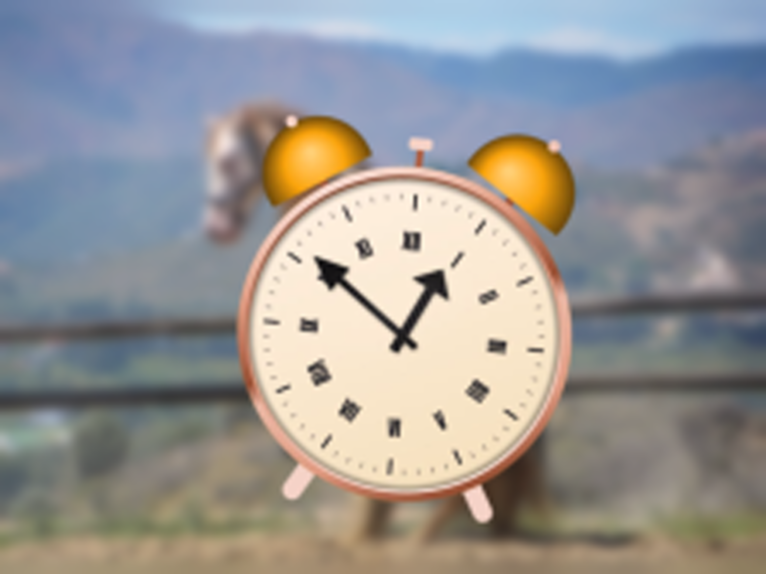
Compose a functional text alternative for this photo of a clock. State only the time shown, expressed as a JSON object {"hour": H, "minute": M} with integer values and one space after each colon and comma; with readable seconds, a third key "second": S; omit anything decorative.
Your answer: {"hour": 12, "minute": 51}
